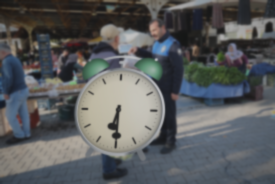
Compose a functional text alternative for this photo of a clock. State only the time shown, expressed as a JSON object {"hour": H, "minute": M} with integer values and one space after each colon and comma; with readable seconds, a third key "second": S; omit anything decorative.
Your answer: {"hour": 6, "minute": 30}
